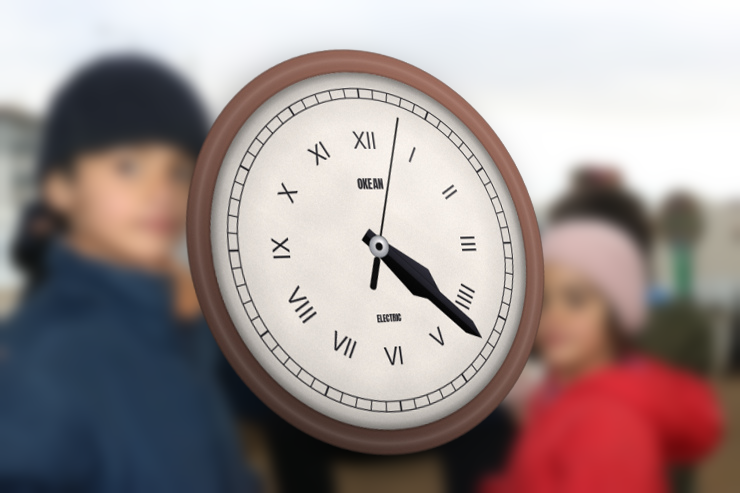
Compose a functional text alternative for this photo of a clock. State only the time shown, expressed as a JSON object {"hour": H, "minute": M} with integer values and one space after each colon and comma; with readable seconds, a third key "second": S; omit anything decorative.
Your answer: {"hour": 4, "minute": 22, "second": 3}
